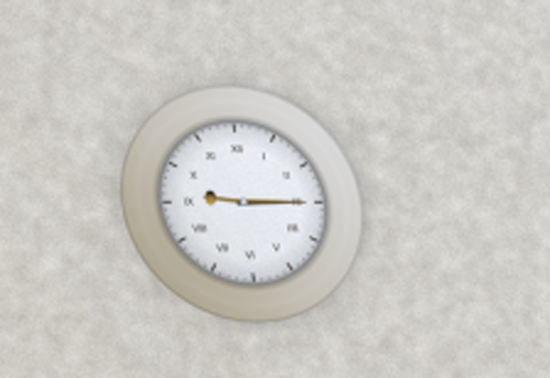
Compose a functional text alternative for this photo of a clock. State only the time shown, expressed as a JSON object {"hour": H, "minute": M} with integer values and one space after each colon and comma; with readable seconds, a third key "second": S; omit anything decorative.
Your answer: {"hour": 9, "minute": 15}
